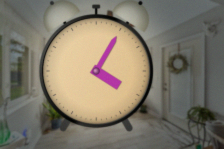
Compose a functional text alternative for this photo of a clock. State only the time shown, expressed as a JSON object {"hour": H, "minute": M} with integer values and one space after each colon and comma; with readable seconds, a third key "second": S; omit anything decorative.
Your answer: {"hour": 4, "minute": 5}
